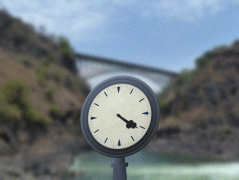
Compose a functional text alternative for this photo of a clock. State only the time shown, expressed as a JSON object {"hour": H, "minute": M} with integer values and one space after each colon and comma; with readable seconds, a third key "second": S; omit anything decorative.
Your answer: {"hour": 4, "minute": 21}
